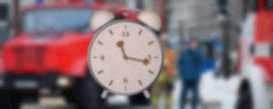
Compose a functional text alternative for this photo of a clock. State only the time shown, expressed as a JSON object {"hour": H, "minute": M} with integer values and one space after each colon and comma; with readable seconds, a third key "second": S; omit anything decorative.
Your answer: {"hour": 11, "minute": 17}
